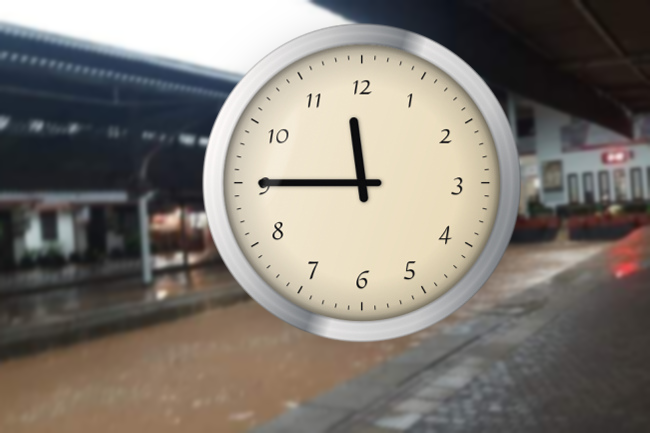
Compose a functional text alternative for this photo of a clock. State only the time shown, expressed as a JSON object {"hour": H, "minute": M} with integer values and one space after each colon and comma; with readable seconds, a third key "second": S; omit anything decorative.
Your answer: {"hour": 11, "minute": 45}
